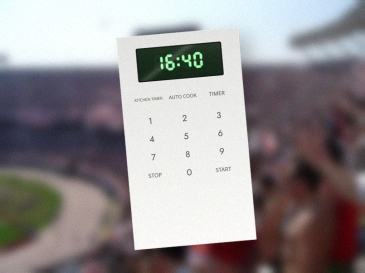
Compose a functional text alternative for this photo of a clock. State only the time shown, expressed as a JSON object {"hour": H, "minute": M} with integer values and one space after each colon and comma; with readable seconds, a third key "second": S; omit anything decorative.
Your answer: {"hour": 16, "minute": 40}
